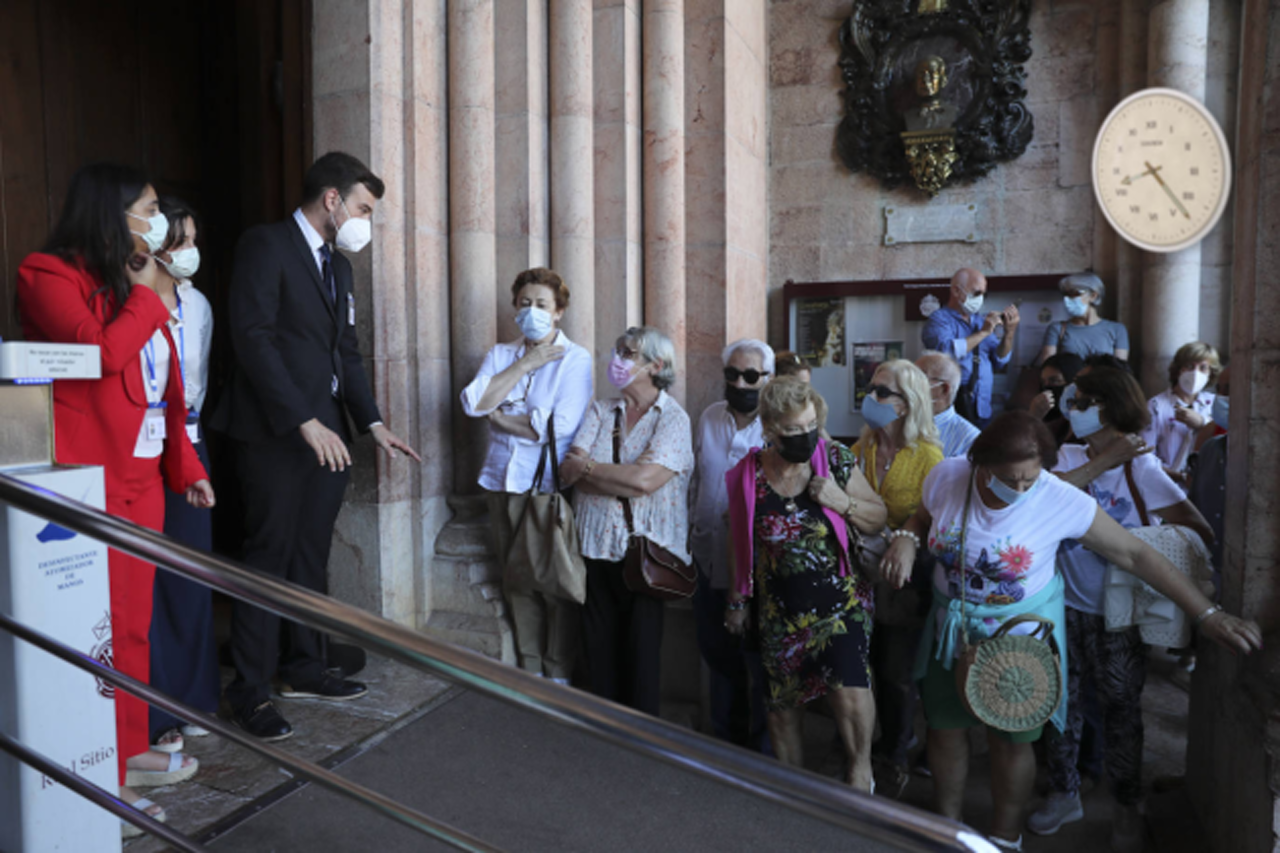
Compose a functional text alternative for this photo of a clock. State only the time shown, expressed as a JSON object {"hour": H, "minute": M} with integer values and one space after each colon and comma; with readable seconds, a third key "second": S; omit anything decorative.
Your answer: {"hour": 8, "minute": 23}
